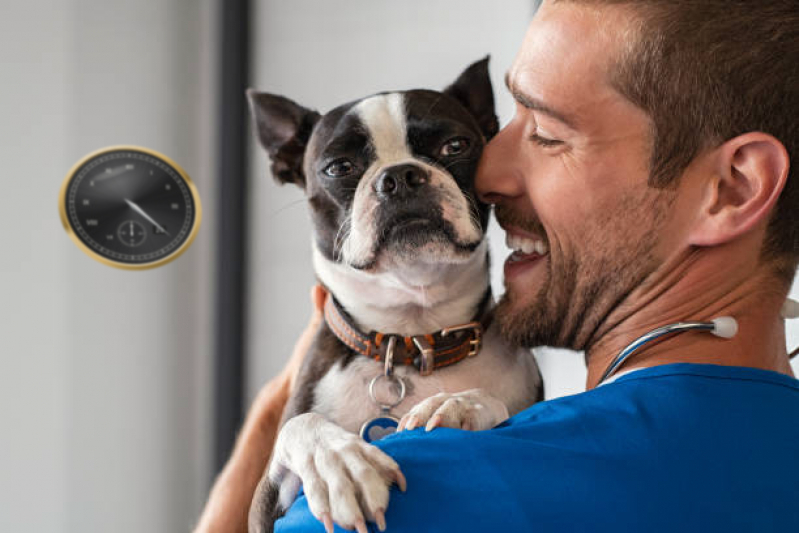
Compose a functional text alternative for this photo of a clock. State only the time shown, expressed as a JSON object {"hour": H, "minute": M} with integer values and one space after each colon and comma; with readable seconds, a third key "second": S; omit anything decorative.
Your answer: {"hour": 4, "minute": 22}
